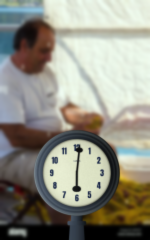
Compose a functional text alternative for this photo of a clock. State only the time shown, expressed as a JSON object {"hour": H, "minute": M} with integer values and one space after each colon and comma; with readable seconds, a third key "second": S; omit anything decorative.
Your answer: {"hour": 6, "minute": 1}
